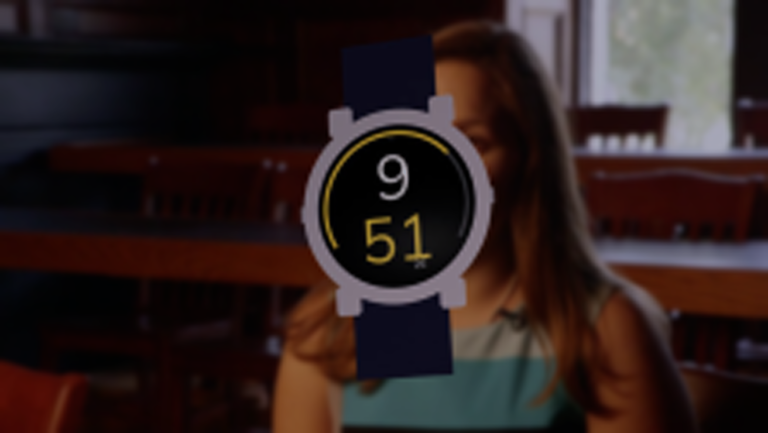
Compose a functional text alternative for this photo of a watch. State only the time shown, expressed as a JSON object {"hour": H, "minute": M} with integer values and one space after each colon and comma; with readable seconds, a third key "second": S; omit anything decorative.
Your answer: {"hour": 9, "minute": 51}
